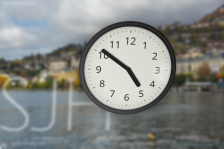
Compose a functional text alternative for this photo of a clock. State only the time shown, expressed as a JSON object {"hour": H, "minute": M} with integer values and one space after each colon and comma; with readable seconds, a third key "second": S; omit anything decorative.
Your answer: {"hour": 4, "minute": 51}
